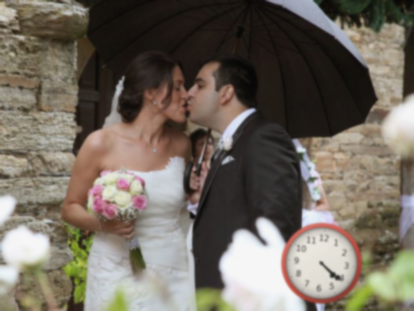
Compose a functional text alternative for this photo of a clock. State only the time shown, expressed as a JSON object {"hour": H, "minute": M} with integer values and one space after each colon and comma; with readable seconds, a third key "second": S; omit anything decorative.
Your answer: {"hour": 4, "minute": 21}
